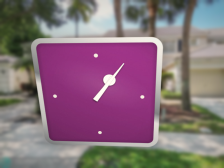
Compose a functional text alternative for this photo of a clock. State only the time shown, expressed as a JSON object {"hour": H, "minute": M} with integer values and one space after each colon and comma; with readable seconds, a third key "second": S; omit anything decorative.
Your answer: {"hour": 1, "minute": 6}
